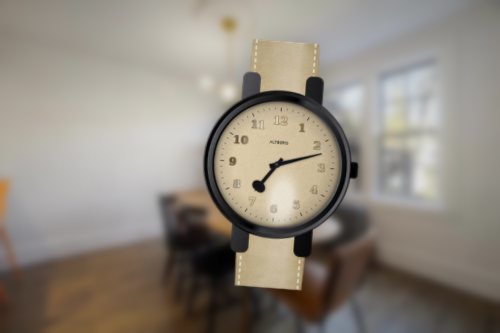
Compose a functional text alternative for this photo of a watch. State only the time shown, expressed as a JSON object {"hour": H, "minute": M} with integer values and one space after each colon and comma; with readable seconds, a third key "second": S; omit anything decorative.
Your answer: {"hour": 7, "minute": 12}
